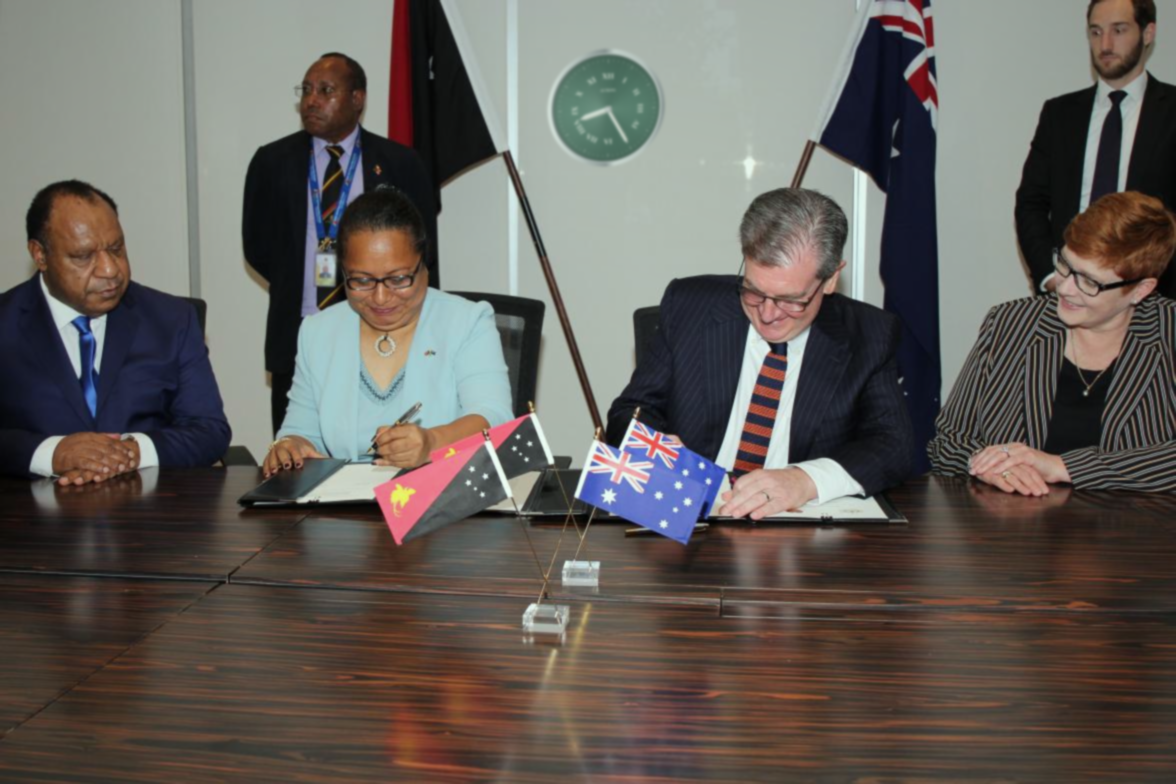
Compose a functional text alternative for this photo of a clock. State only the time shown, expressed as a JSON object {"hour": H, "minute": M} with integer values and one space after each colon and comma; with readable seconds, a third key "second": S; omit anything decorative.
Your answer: {"hour": 8, "minute": 25}
